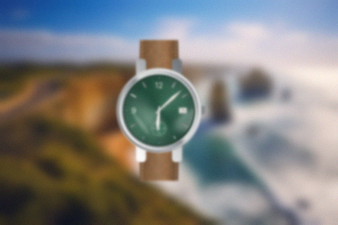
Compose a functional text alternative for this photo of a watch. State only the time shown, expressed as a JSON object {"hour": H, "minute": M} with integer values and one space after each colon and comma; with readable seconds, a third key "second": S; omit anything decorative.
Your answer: {"hour": 6, "minute": 8}
